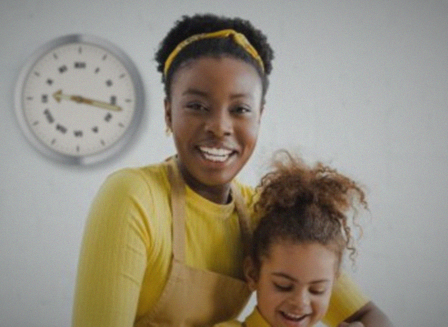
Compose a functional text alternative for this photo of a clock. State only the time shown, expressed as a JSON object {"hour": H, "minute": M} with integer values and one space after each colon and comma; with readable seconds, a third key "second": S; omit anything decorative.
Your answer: {"hour": 9, "minute": 17}
